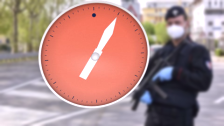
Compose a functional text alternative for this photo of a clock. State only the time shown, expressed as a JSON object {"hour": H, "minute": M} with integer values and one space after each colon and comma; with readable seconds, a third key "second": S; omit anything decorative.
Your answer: {"hour": 7, "minute": 5}
